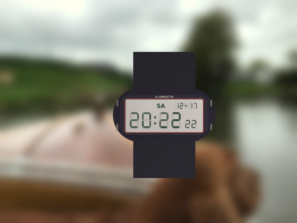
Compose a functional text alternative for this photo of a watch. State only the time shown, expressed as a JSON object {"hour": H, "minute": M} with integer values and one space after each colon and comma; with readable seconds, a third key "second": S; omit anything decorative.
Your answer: {"hour": 20, "minute": 22}
